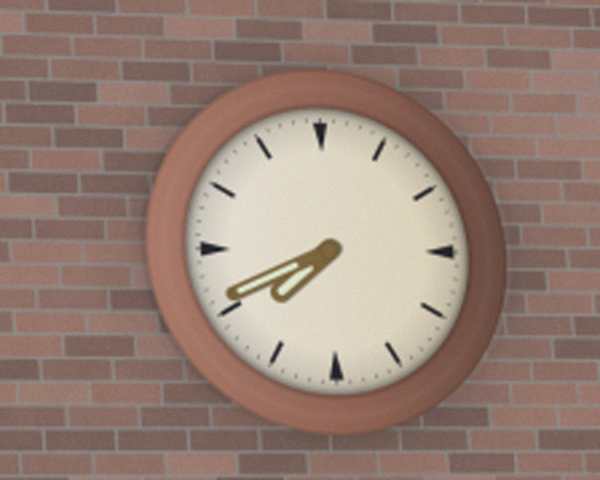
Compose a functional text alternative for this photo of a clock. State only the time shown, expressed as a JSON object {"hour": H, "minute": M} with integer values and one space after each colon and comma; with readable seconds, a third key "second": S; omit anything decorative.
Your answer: {"hour": 7, "minute": 41}
